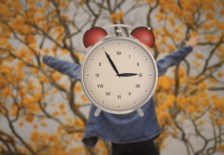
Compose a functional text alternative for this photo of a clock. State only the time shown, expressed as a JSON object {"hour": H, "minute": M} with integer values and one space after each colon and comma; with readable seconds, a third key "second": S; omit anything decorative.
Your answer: {"hour": 2, "minute": 55}
